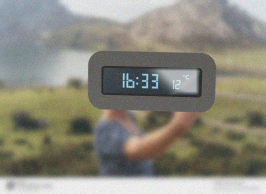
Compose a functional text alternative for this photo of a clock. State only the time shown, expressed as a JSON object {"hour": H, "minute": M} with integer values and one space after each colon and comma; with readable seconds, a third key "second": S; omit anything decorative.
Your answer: {"hour": 16, "minute": 33}
